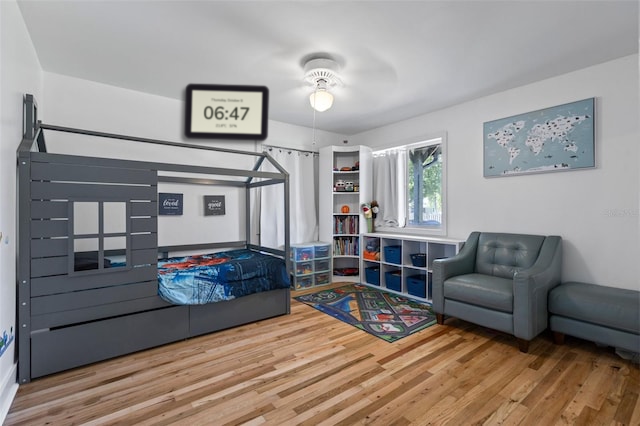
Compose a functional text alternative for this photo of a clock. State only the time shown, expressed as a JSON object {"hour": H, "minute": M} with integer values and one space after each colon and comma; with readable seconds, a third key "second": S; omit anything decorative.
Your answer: {"hour": 6, "minute": 47}
